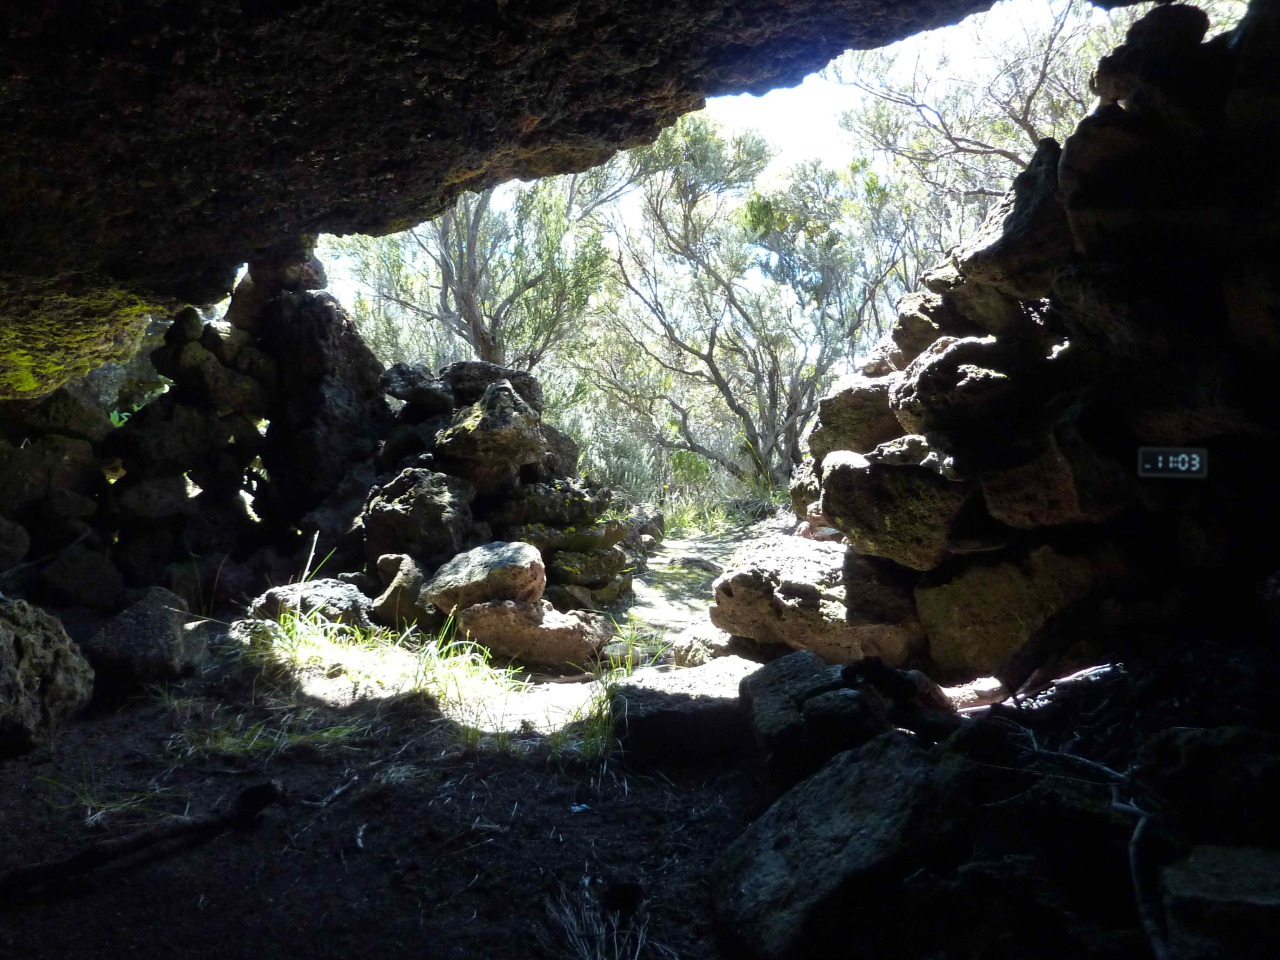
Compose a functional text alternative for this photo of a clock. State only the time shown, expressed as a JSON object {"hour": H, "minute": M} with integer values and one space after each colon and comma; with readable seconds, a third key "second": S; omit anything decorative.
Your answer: {"hour": 11, "minute": 3}
